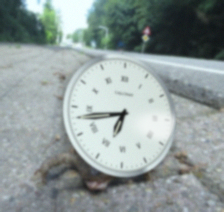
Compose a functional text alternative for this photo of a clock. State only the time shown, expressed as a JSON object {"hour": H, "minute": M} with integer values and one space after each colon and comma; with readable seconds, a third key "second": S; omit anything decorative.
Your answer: {"hour": 6, "minute": 43}
